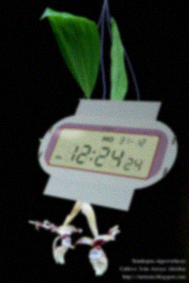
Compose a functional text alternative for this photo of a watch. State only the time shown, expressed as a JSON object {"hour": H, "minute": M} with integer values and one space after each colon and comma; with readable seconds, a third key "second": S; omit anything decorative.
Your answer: {"hour": 12, "minute": 24}
